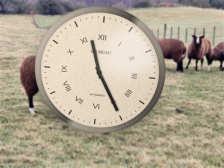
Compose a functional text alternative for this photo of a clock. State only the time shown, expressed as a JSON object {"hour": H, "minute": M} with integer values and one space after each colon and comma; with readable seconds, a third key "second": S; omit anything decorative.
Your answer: {"hour": 11, "minute": 25}
